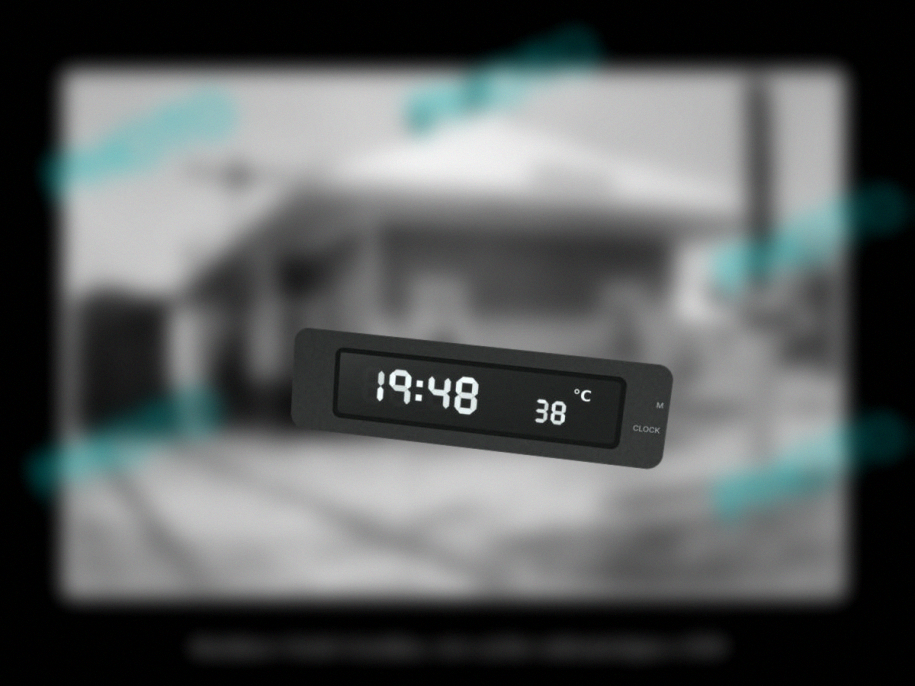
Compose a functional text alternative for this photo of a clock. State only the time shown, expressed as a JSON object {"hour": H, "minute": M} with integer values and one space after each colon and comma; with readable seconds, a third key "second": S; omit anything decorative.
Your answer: {"hour": 19, "minute": 48}
